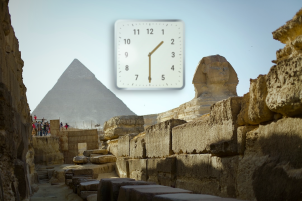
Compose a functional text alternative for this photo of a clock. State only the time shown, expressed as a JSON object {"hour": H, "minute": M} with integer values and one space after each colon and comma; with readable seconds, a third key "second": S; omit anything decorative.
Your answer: {"hour": 1, "minute": 30}
